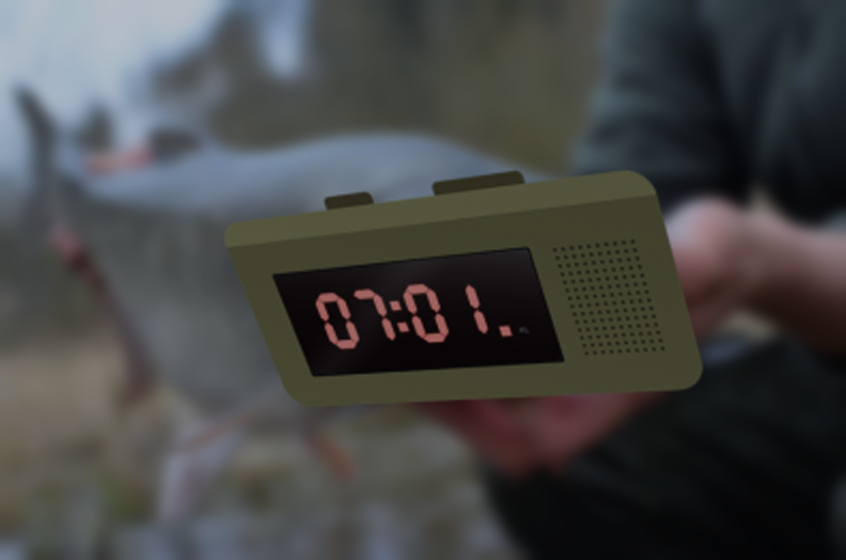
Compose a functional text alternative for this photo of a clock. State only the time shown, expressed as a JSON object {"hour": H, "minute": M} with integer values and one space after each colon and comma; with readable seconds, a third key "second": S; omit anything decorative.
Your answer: {"hour": 7, "minute": 1}
